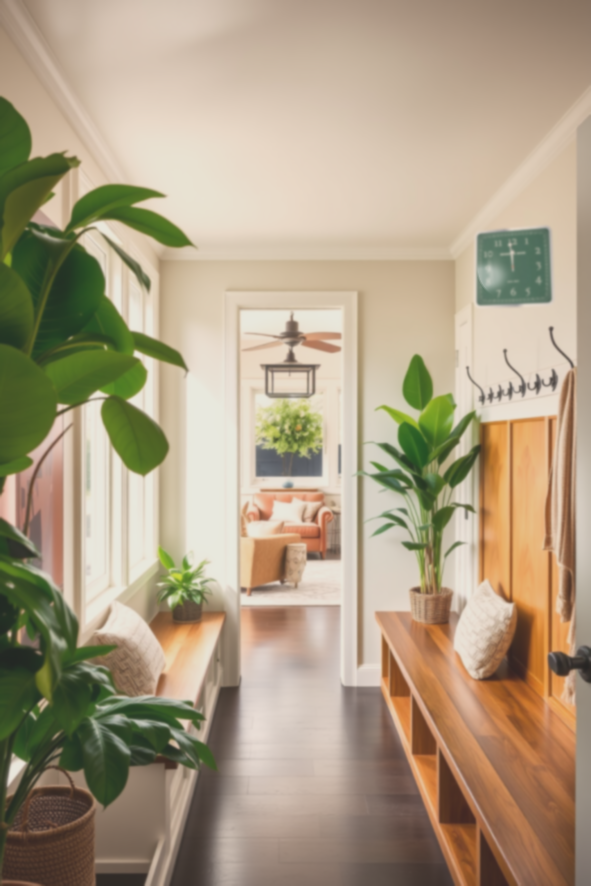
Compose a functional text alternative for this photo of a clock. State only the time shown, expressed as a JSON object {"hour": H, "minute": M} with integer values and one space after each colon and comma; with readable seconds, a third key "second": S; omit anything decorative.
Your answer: {"hour": 11, "minute": 59}
